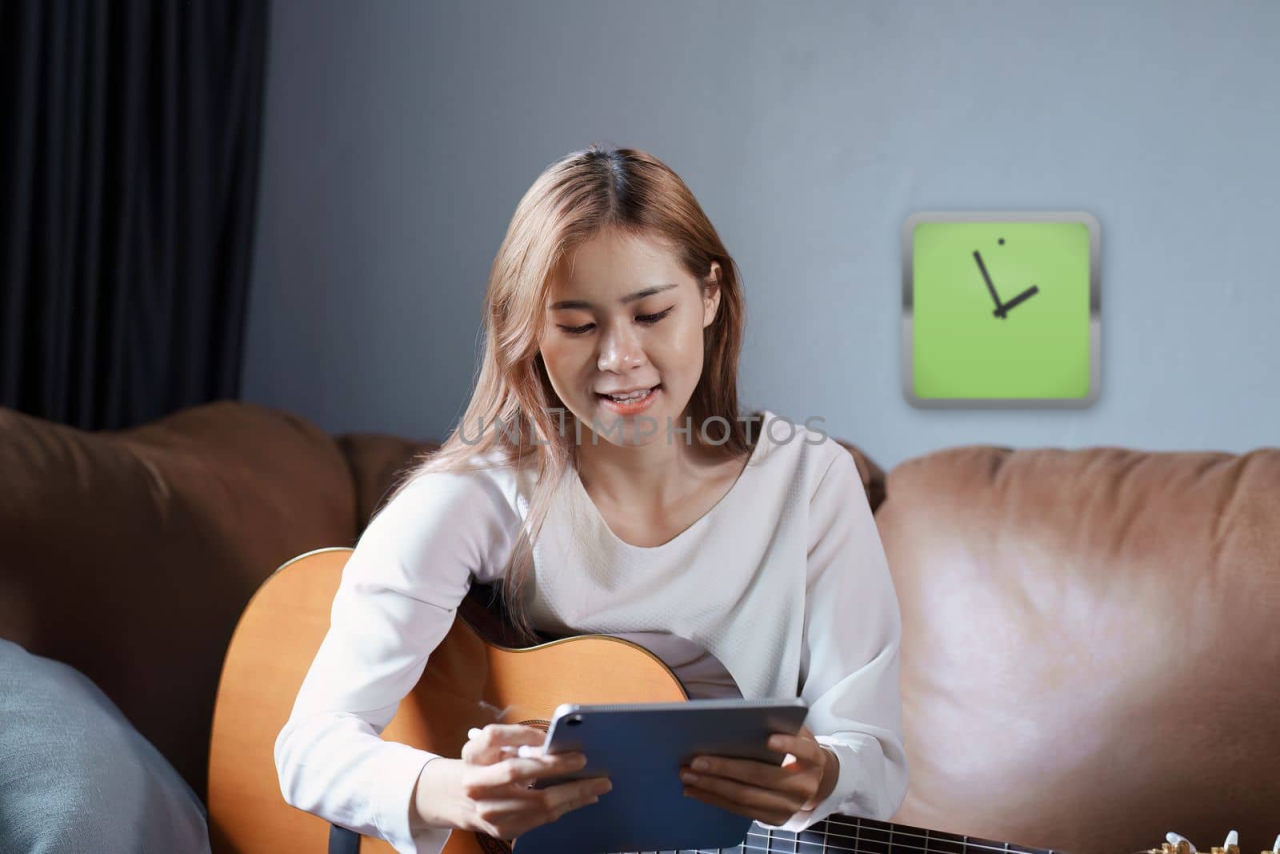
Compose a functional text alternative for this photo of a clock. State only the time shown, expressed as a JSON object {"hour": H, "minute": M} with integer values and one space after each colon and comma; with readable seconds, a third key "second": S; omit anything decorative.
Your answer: {"hour": 1, "minute": 56}
